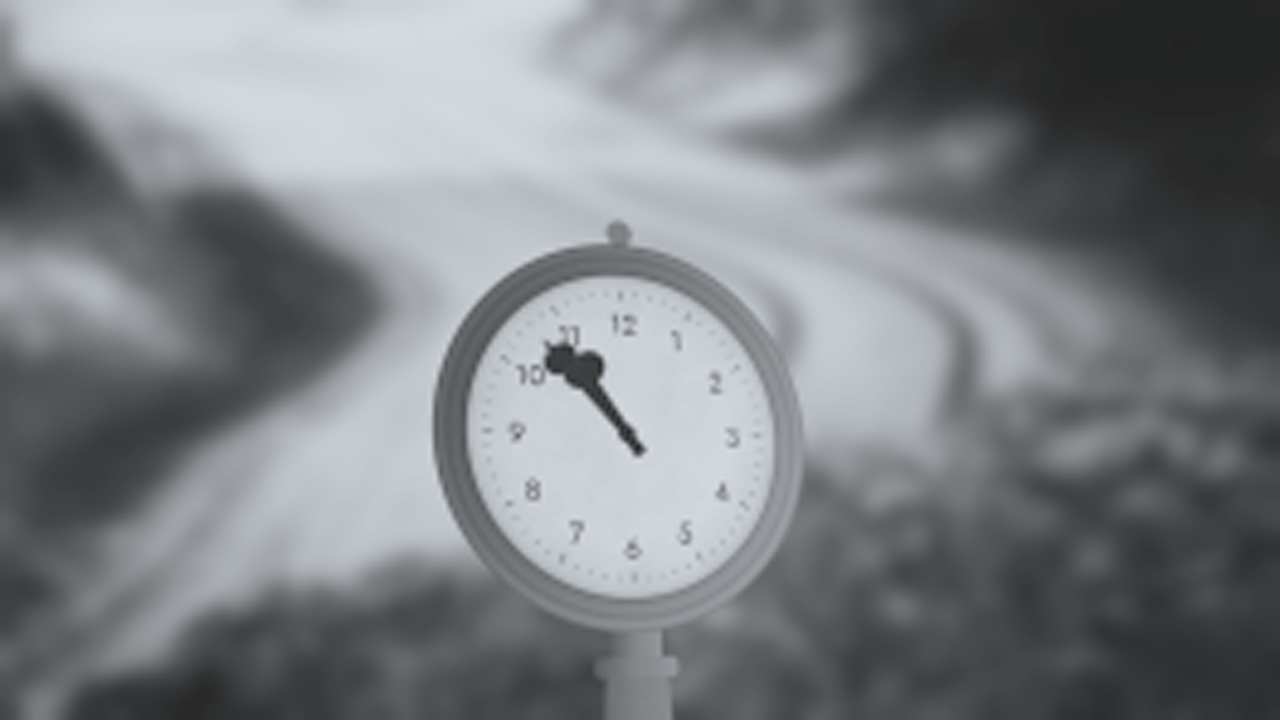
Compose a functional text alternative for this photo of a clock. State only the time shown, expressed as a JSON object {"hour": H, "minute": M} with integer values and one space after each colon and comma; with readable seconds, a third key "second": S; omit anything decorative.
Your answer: {"hour": 10, "minute": 53}
